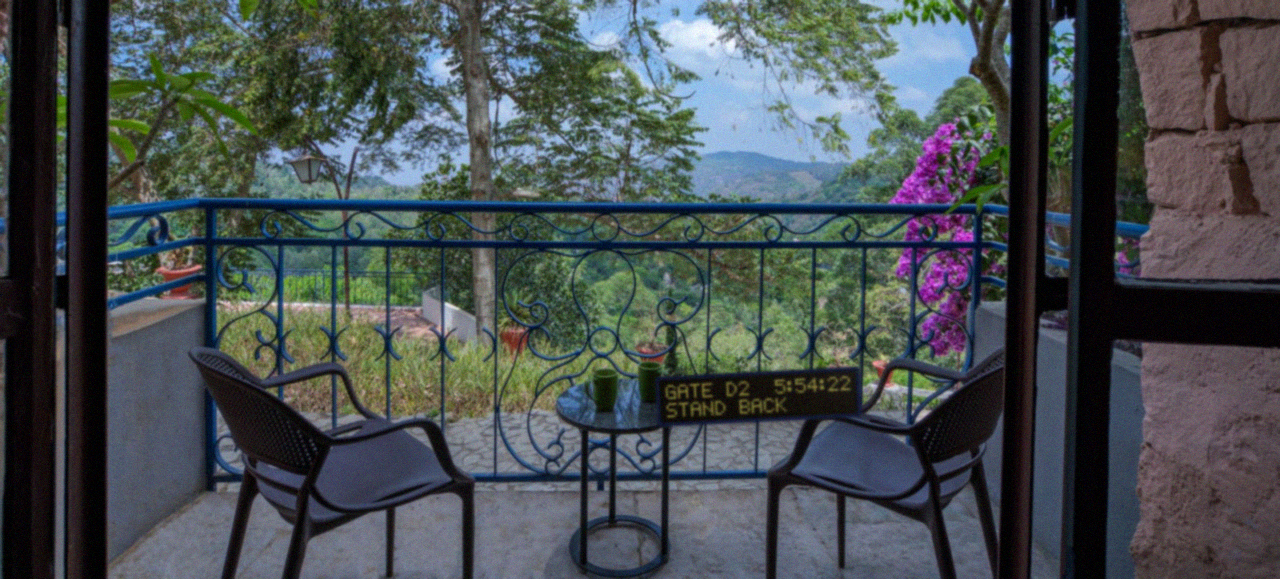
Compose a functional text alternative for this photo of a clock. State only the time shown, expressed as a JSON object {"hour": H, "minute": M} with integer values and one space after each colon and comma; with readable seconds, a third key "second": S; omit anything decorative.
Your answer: {"hour": 5, "minute": 54, "second": 22}
